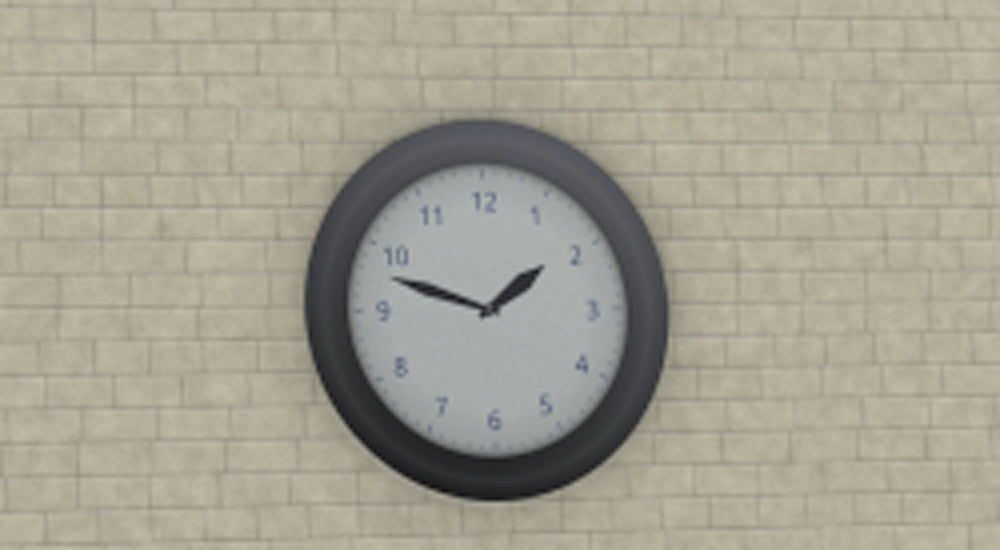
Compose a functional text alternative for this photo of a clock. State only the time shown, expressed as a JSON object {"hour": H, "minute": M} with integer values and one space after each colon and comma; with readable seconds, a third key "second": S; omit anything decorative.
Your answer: {"hour": 1, "minute": 48}
